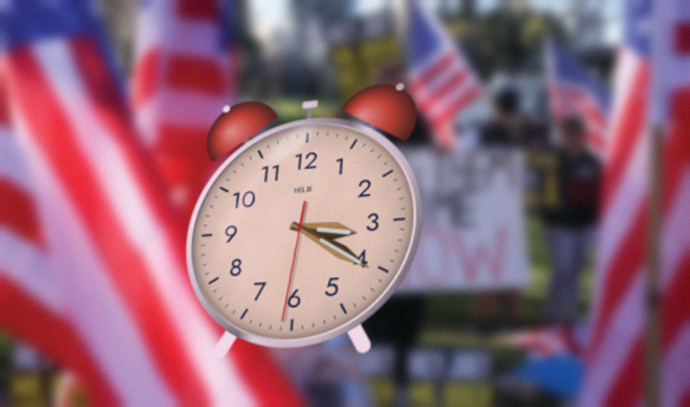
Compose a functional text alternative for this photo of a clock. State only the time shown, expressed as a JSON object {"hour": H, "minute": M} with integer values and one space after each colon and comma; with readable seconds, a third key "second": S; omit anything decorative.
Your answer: {"hour": 3, "minute": 20, "second": 31}
